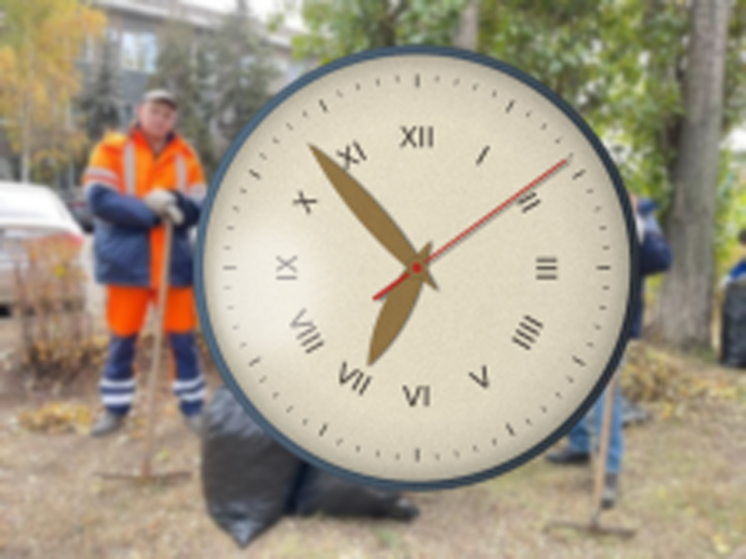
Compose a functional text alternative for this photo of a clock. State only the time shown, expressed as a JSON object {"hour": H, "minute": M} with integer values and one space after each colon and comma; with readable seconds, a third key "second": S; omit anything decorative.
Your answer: {"hour": 6, "minute": 53, "second": 9}
